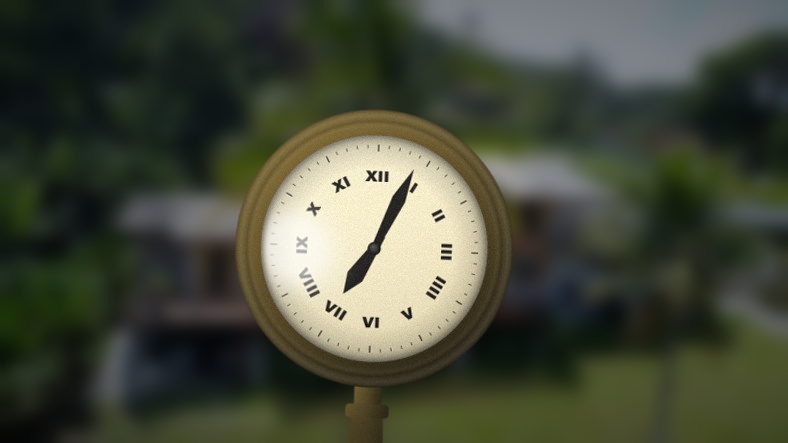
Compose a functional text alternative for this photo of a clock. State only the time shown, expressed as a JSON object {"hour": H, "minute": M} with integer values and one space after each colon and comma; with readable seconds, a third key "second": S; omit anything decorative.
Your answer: {"hour": 7, "minute": 4}
